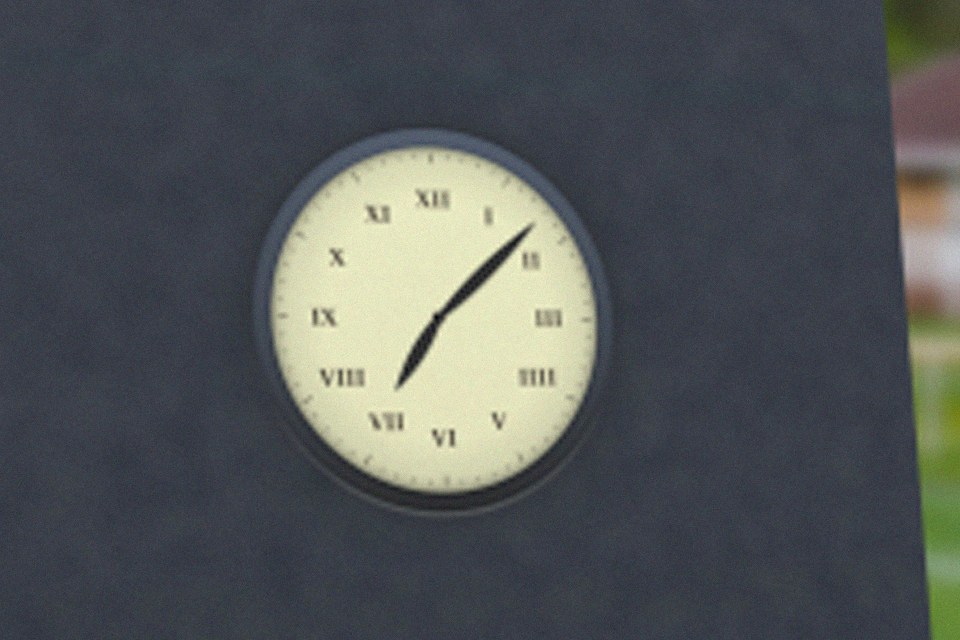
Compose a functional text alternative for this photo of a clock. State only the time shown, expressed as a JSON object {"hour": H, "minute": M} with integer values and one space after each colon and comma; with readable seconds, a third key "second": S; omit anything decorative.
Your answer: {"hour": 7, "minute": 8}
